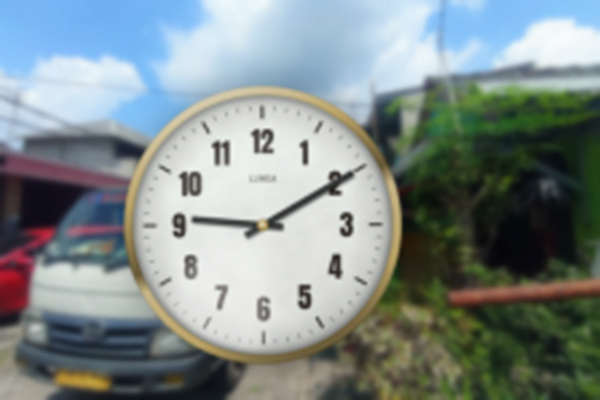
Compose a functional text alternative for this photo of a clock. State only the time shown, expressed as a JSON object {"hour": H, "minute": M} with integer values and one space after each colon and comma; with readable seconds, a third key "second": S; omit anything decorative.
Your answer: {"hour": 9, "minute": 10}
